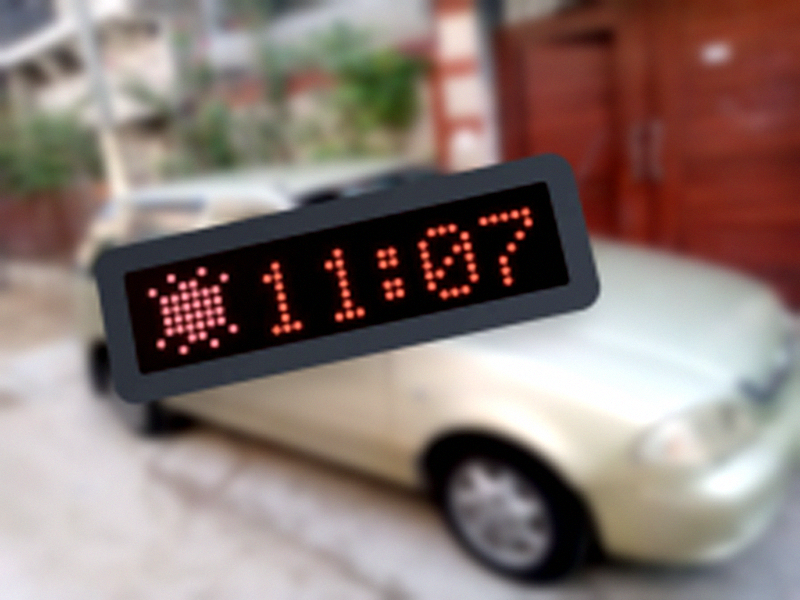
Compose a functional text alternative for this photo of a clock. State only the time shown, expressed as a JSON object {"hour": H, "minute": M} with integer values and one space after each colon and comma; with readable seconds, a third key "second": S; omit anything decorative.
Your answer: {"hour": 11, "minute": 7}
